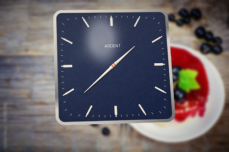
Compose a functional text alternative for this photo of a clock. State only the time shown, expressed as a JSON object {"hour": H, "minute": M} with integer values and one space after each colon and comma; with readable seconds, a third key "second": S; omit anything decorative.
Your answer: {"hour": 1, "minute": 38}
